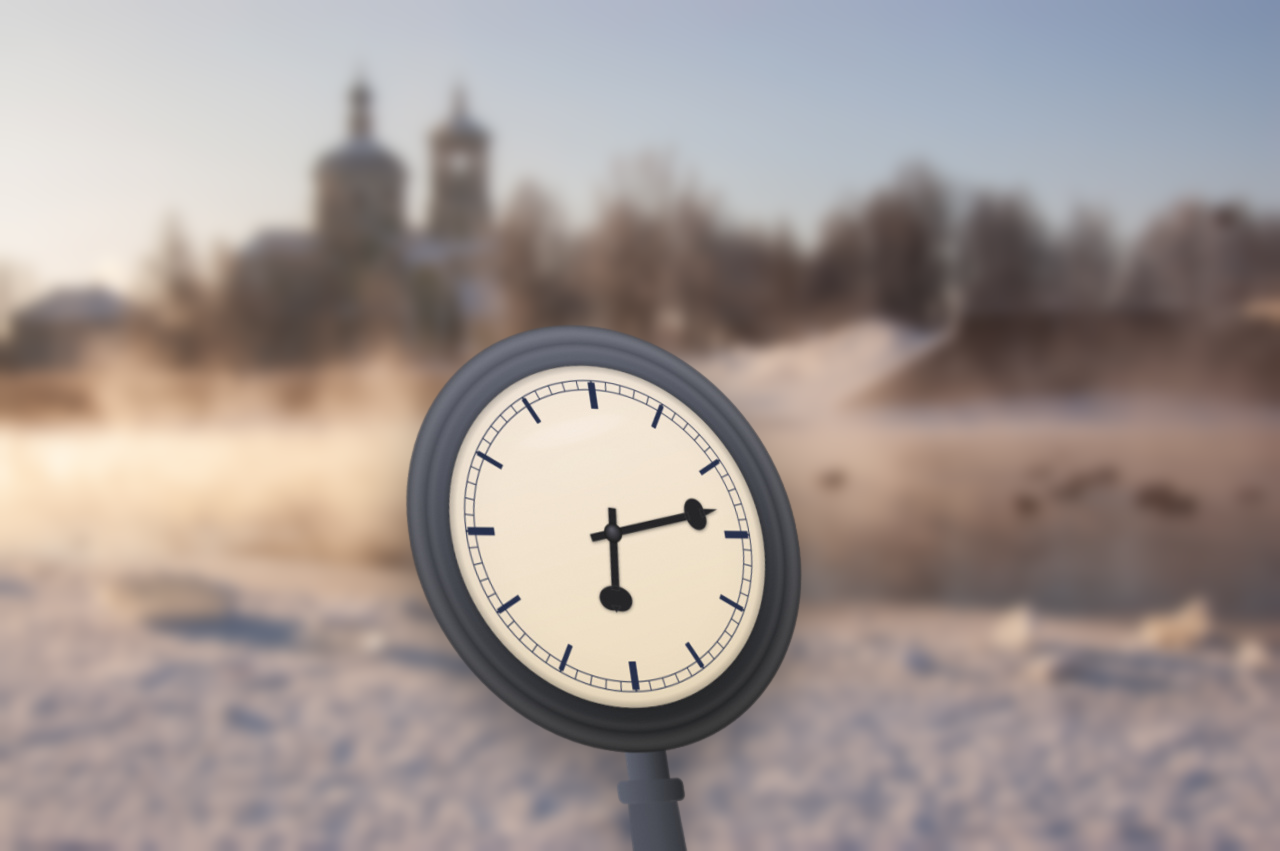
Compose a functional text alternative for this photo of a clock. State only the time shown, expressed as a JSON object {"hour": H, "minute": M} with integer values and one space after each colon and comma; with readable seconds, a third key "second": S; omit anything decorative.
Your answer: {"hour": 6, "minute": 13}
